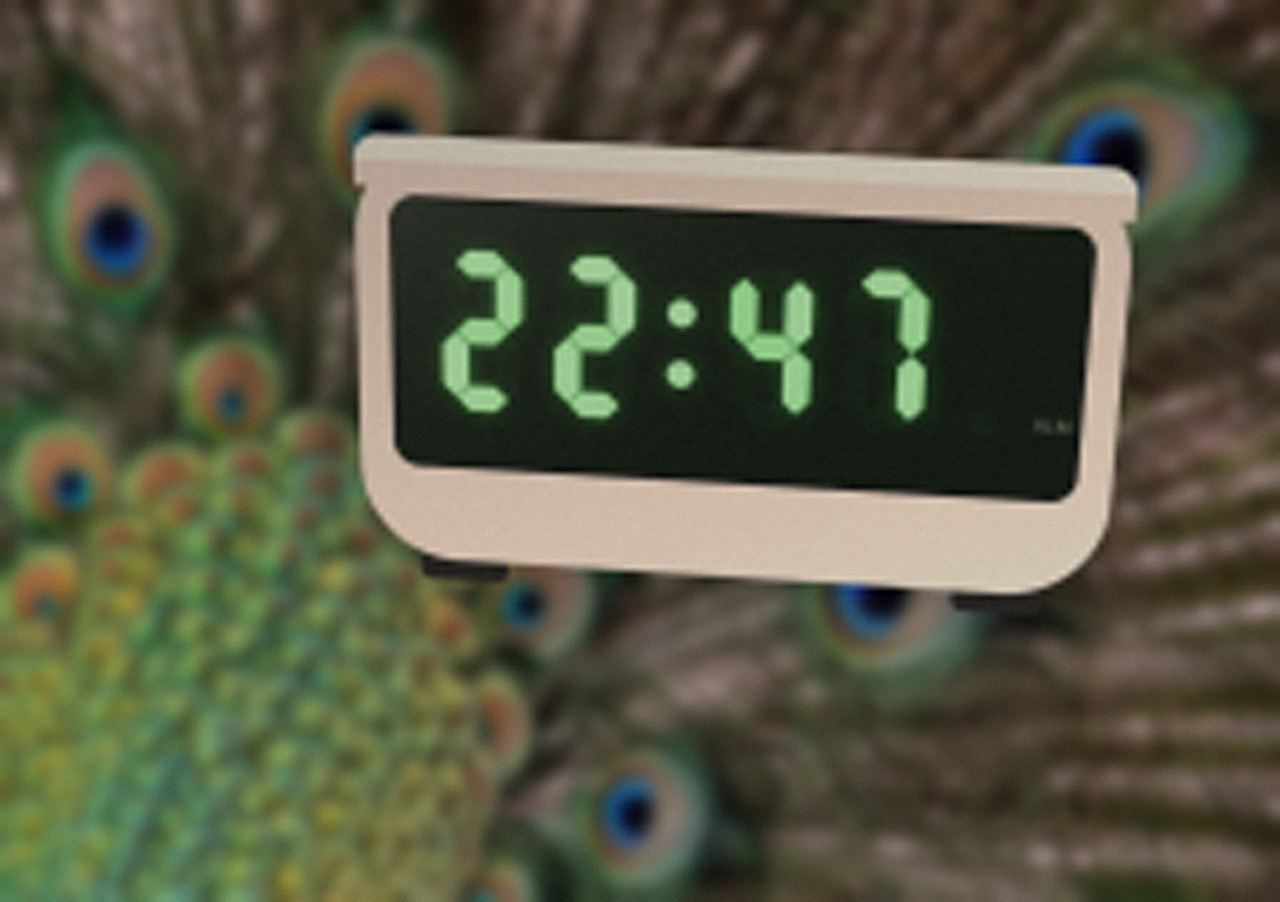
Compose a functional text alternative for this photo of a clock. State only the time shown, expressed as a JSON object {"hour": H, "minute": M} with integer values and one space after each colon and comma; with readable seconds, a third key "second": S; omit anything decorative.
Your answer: {"hour": 22, "minute": 47}
